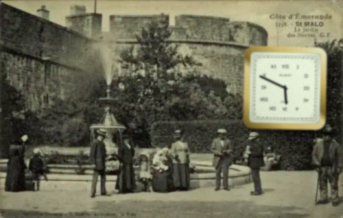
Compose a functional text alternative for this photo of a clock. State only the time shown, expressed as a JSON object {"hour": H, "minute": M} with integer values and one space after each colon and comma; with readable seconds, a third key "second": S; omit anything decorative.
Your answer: {"hour": 5, "minute": 49}
